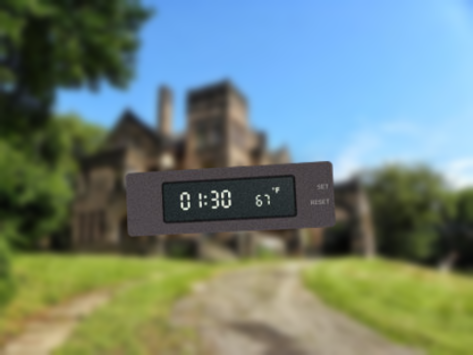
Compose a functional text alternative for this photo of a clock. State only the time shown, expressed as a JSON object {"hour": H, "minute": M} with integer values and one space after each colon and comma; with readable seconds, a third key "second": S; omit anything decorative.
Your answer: {"hour": 1, "minute": 30}
